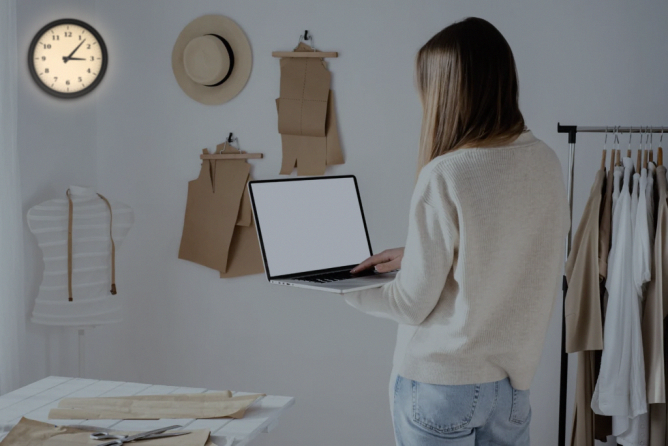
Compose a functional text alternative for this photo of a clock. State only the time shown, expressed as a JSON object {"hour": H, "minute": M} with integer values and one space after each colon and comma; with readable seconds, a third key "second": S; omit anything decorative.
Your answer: {"hour": 3, "minute": 7}
